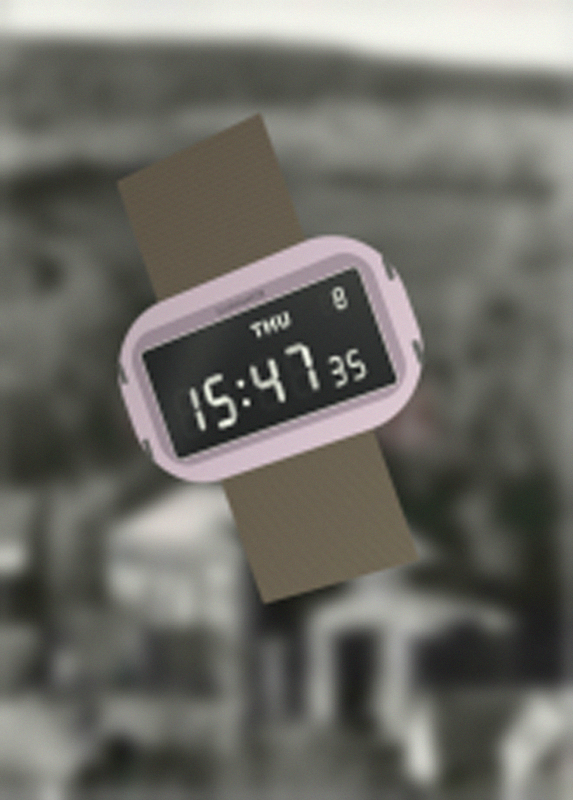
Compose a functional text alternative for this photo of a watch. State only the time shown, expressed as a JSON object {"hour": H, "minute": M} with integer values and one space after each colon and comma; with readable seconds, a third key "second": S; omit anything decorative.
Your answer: {"hour": 15, "minute": 47, "second": 35}
